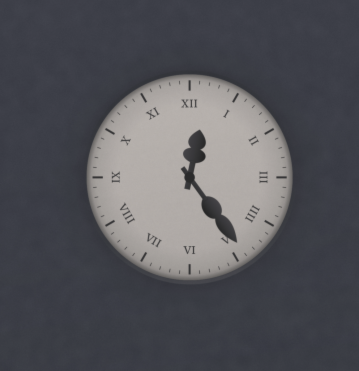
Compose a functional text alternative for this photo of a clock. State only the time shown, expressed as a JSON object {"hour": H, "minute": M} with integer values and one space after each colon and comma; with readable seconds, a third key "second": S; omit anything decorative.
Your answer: {"hour": 12, "minute": 24}
